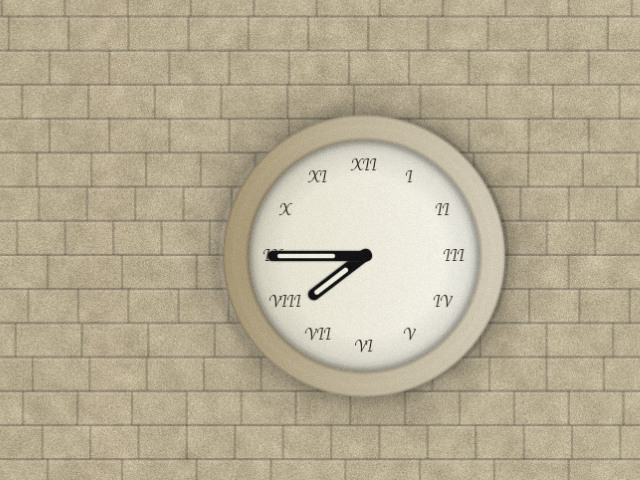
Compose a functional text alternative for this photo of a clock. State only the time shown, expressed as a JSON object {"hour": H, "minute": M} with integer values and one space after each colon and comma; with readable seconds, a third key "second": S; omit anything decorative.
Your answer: {"hour": 7, "minute": 45}
